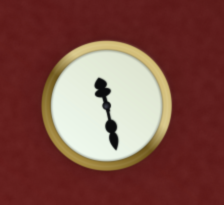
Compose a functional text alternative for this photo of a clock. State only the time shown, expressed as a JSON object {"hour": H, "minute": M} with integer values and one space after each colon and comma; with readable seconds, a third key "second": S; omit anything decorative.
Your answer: {"hour": 11, "minute": 28}
